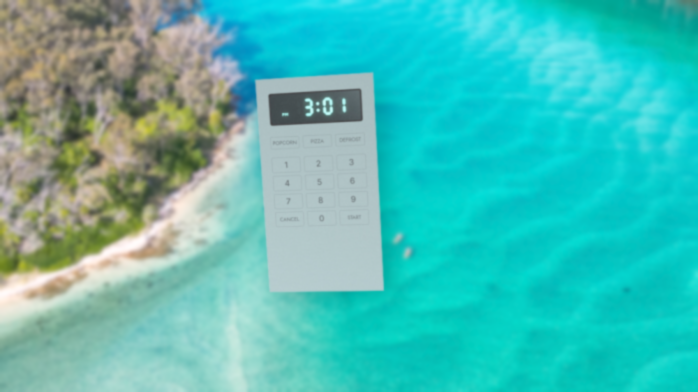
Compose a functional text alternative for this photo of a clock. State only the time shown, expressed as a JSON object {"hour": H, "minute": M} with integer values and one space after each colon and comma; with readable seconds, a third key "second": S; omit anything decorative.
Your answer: {"hour": 3, "minute": 1}
